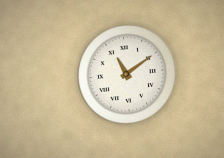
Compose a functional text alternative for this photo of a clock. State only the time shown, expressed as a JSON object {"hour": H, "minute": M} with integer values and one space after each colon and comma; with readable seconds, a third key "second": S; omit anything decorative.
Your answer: {"hour": 11, "minute": 10}
